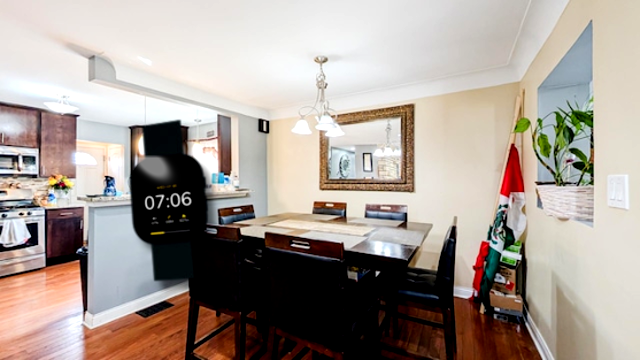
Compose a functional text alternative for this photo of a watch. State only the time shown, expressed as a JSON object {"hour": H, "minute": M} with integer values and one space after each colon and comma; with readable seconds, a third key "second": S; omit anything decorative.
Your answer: {"hour": 7, "minute": 6}
